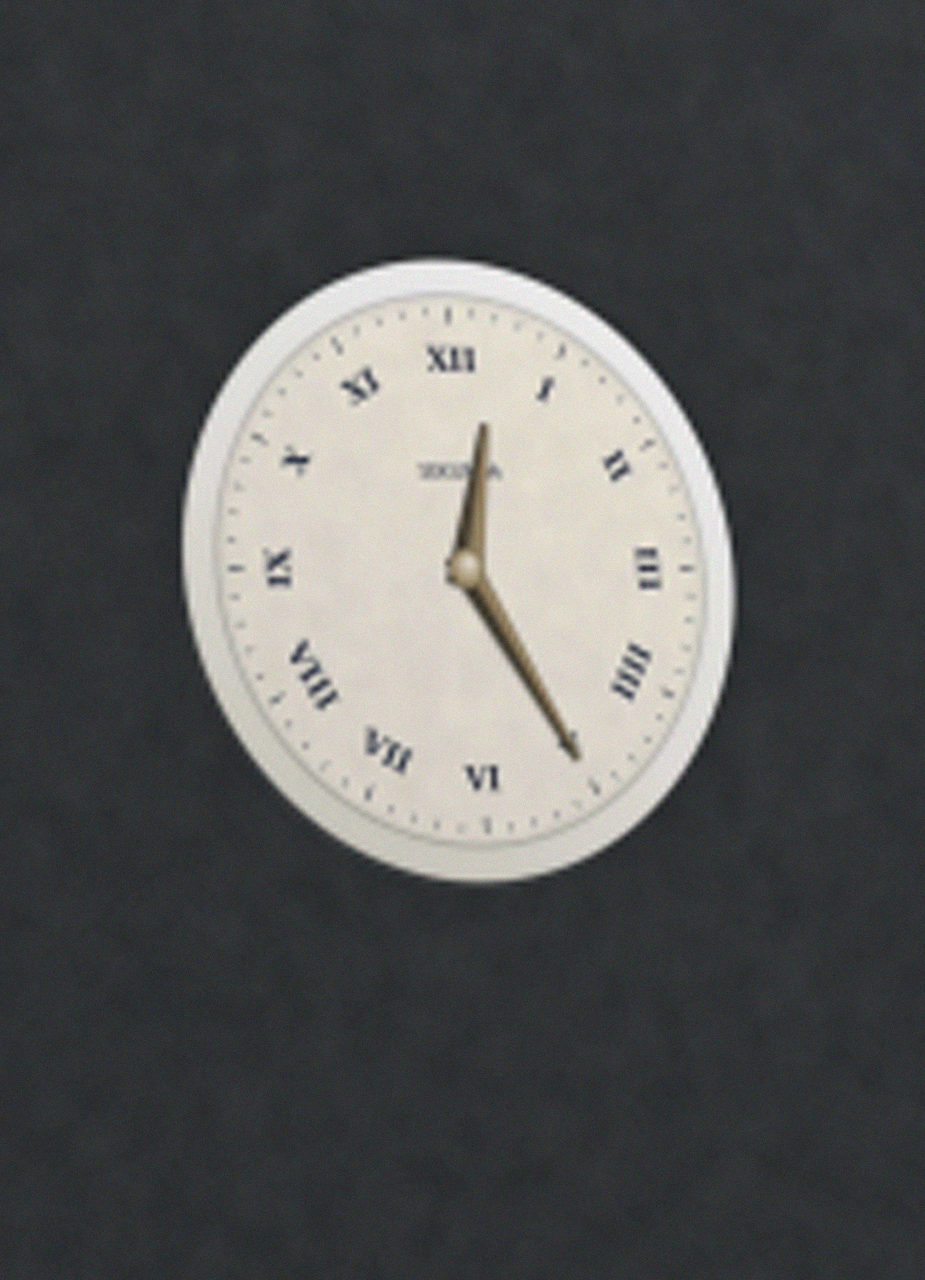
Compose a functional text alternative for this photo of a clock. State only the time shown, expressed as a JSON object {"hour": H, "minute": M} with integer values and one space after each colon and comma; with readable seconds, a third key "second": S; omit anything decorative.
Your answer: {"hour": 12, "minute": 25}
